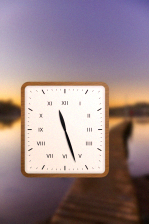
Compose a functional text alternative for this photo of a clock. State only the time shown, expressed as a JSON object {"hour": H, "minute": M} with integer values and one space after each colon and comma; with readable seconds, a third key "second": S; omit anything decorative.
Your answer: {"hour": 11, "minute": 27}
